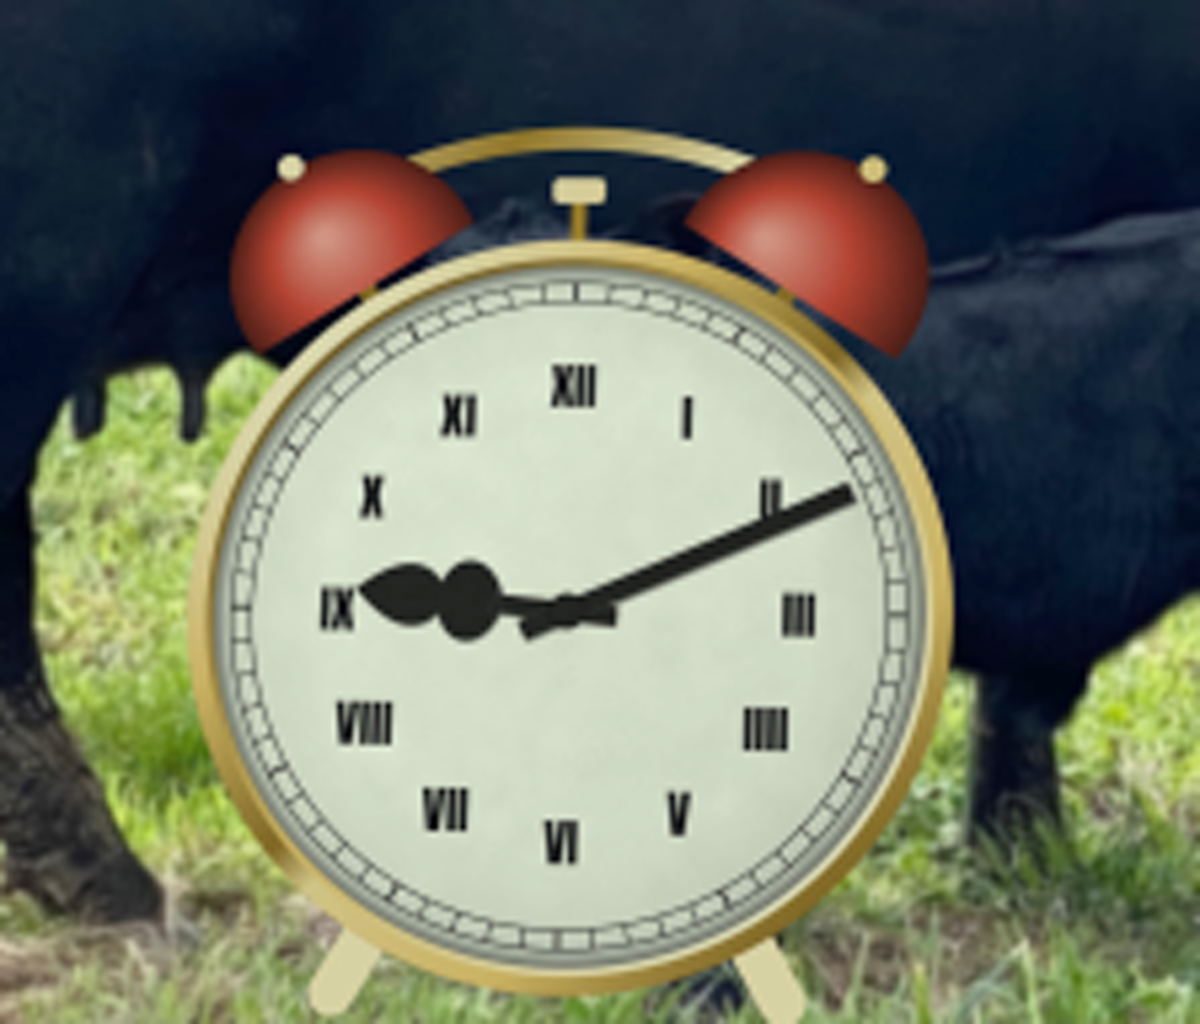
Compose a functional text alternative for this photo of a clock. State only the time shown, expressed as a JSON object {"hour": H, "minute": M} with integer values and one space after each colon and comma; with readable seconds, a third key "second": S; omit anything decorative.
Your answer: {"hour": 9, "minute": 11}
